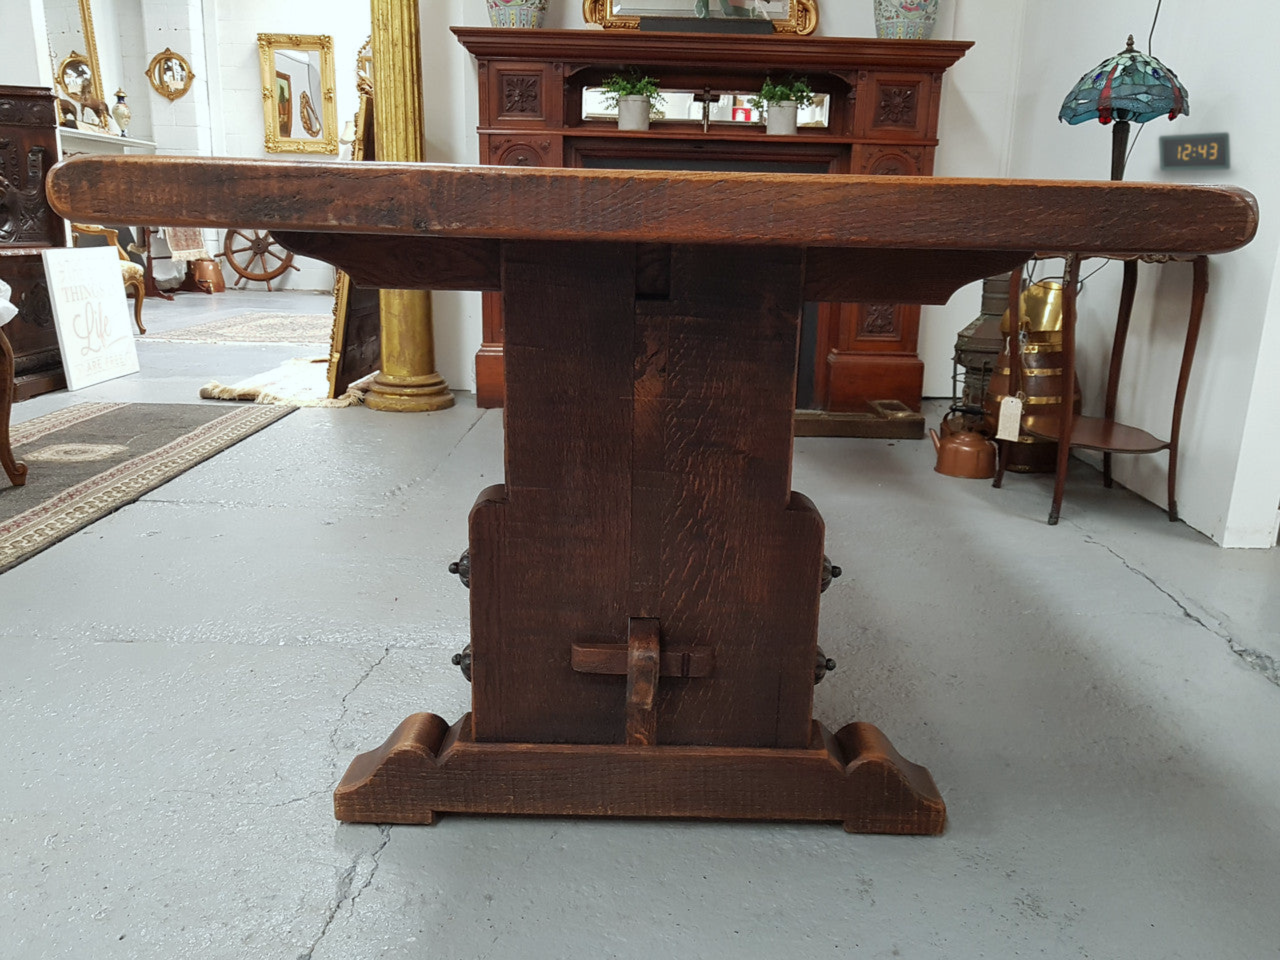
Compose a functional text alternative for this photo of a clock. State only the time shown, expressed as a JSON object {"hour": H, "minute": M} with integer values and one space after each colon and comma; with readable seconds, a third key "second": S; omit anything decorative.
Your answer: {"hour": 12, "minute": 43}
